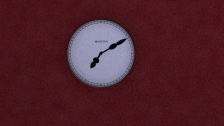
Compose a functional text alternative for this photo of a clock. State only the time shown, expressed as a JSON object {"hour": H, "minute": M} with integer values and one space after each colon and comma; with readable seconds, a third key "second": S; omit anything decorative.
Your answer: {"hour": 7, "minute": 10}
